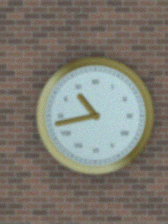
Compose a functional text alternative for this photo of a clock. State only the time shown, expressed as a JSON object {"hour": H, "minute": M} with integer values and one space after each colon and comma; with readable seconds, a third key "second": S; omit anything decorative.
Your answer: {"hour": 10, "minute": 43}
